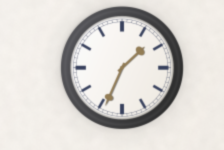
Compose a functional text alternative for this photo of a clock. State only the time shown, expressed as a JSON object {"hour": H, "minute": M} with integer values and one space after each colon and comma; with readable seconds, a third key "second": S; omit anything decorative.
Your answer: {"hour": 1, "minute": 34}
